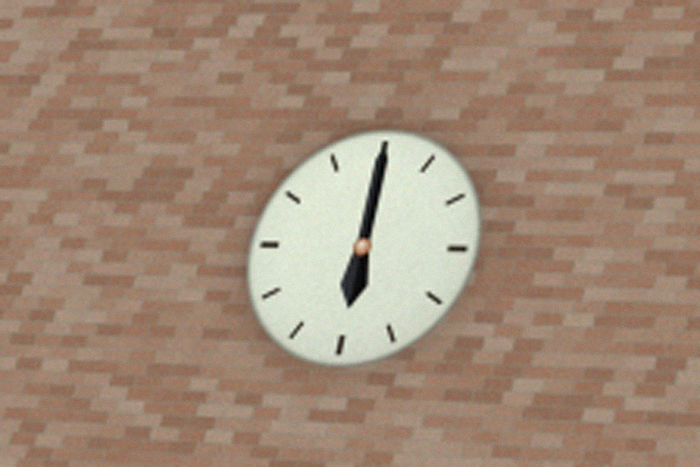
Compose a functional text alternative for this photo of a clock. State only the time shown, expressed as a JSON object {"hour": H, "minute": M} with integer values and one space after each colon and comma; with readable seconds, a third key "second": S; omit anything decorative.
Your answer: {"hour": 6, "minute": 0}
